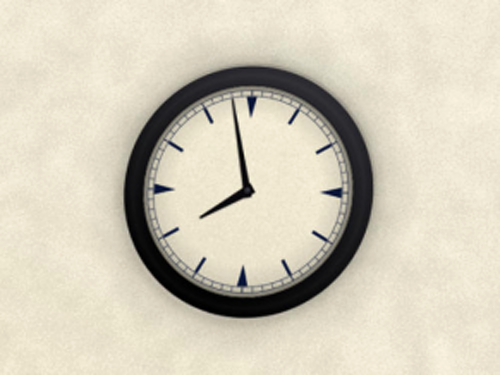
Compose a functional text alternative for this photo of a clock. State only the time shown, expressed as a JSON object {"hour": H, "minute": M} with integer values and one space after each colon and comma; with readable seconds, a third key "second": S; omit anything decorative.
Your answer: {"hour": 7, "minute": 58}
